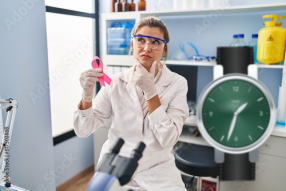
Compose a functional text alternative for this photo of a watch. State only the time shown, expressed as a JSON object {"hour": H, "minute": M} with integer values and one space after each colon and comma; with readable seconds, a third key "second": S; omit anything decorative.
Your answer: {"hour": 1, "minute": 33}
